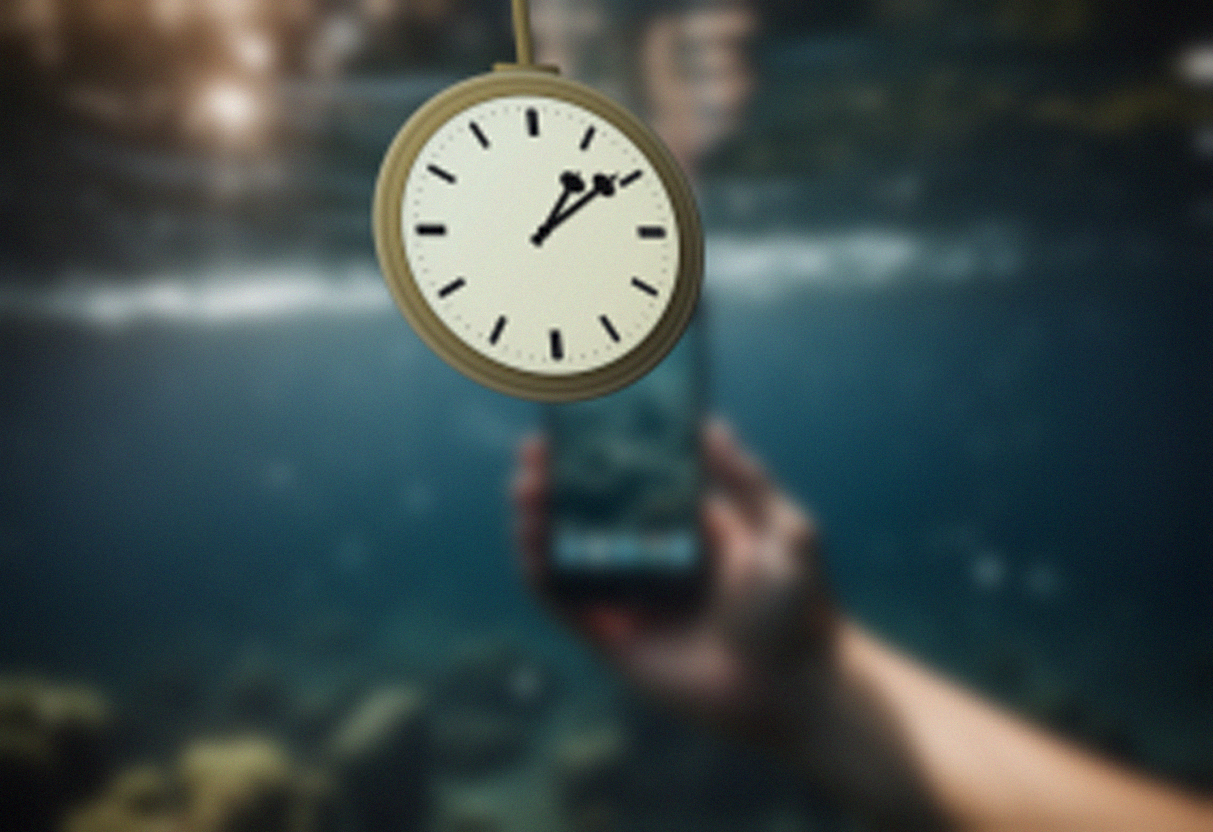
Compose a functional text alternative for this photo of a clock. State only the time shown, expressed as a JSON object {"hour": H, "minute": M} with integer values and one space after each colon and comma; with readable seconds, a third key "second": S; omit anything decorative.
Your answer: {"hour": 1, "minute": 9}
